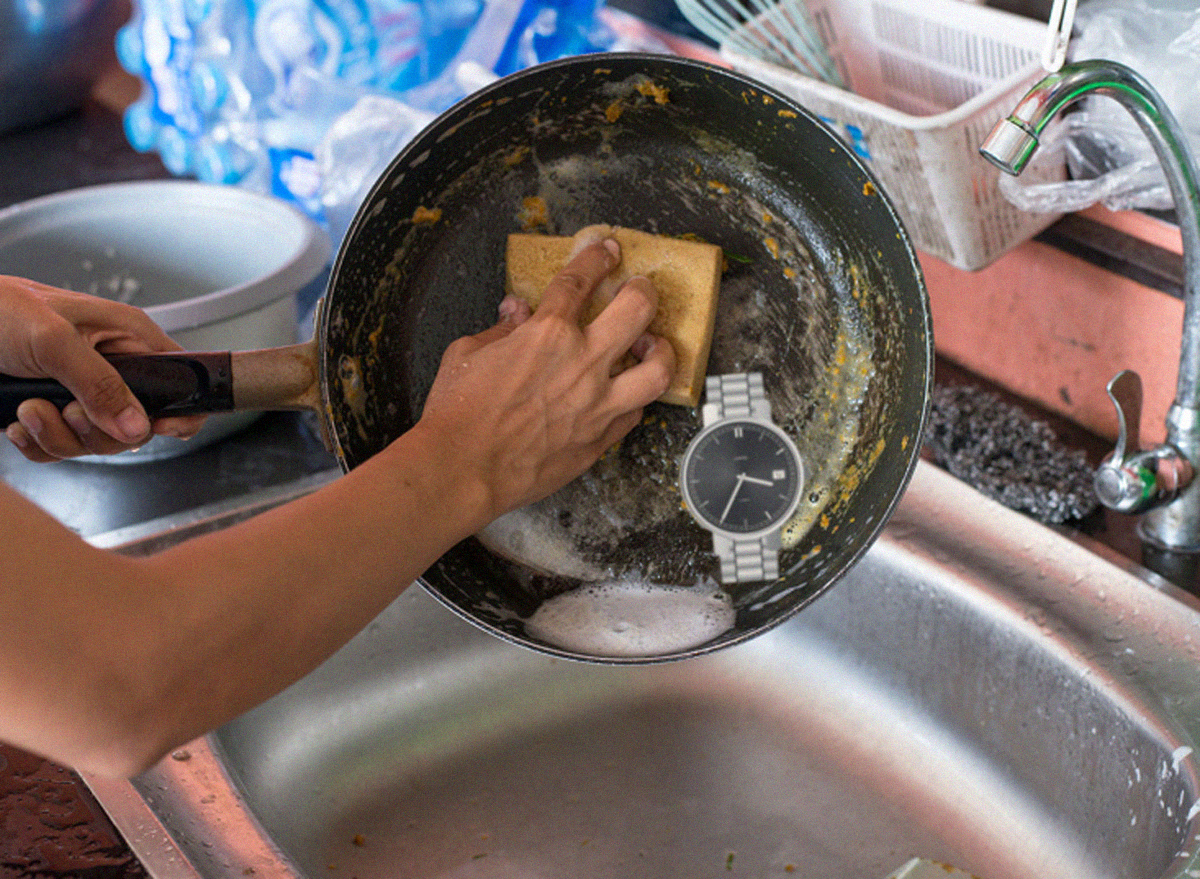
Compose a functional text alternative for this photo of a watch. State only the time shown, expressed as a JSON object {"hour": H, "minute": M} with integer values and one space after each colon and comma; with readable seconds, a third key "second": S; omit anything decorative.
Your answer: {"hour": 3, "minute": 35}
